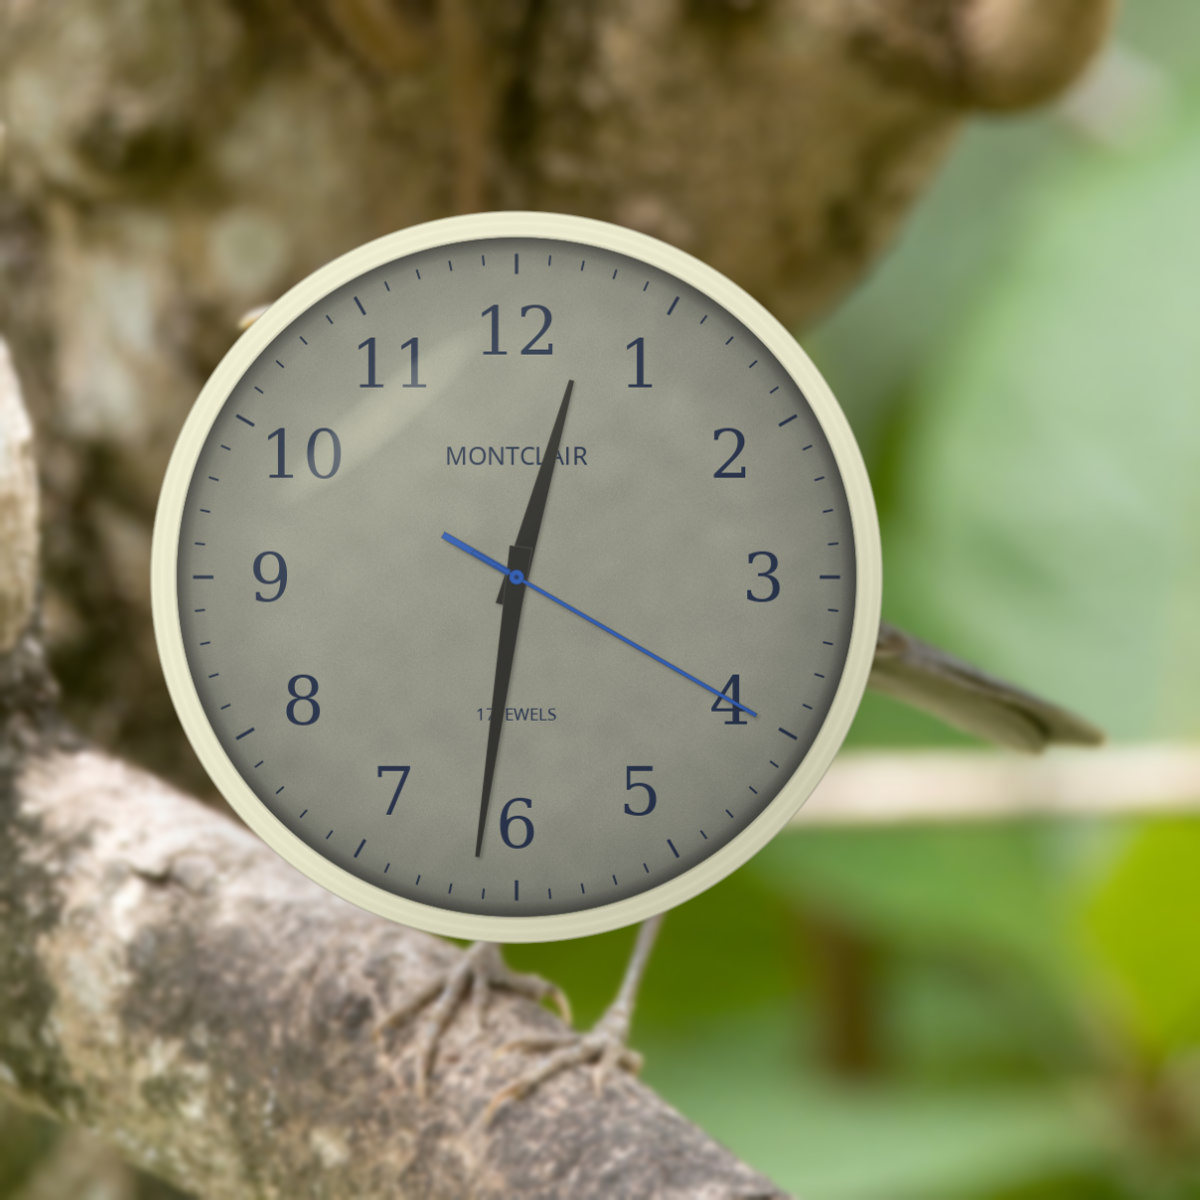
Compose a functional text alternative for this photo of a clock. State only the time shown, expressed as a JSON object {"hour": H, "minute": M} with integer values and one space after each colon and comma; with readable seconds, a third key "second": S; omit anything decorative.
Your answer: {"hour": 12, "minute": 31, "second": 20}
